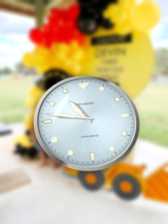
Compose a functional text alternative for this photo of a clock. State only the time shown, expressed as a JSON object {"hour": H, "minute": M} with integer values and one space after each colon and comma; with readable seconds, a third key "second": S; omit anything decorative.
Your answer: {"hour": 10, "minute": 47}
